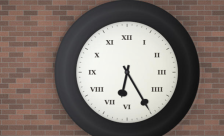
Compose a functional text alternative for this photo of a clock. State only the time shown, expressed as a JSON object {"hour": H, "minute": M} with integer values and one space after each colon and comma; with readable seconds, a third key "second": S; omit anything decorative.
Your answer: {"hour": 6, "minute": 25}
